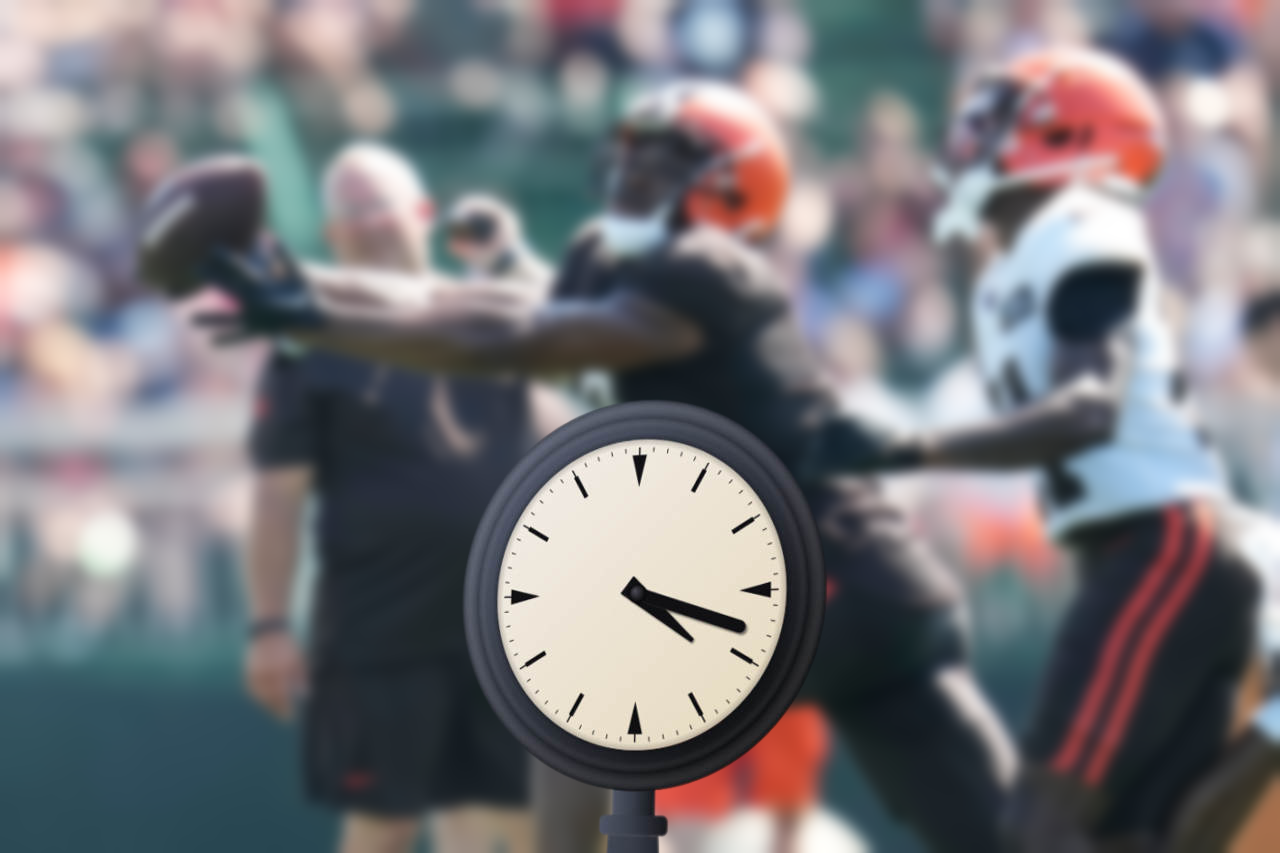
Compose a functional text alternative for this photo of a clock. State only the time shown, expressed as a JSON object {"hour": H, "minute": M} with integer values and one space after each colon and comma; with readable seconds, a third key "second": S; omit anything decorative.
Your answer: {"hour": 4, "minute": 18}
